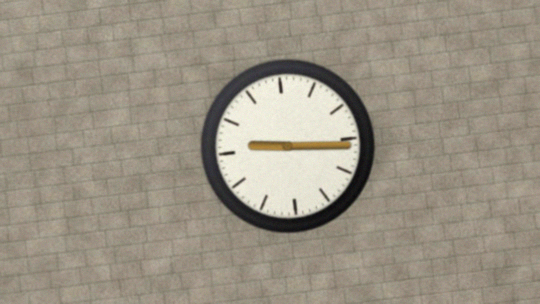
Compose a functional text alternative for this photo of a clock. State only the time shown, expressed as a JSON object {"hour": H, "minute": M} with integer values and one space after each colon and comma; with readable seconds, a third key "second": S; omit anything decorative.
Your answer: {"hour": 9, "minute": 16}
